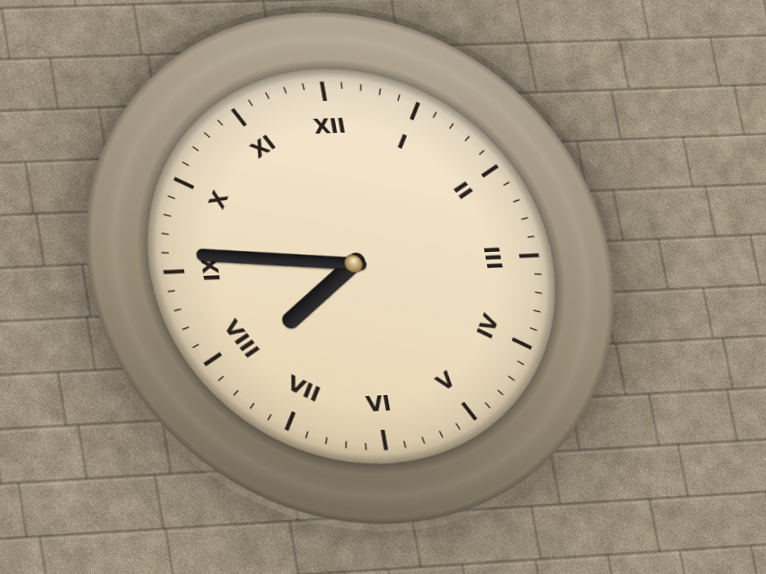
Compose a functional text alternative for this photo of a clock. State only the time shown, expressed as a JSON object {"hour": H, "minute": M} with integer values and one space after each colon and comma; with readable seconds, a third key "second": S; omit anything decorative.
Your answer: {"hour": 7, "minute": 46}
